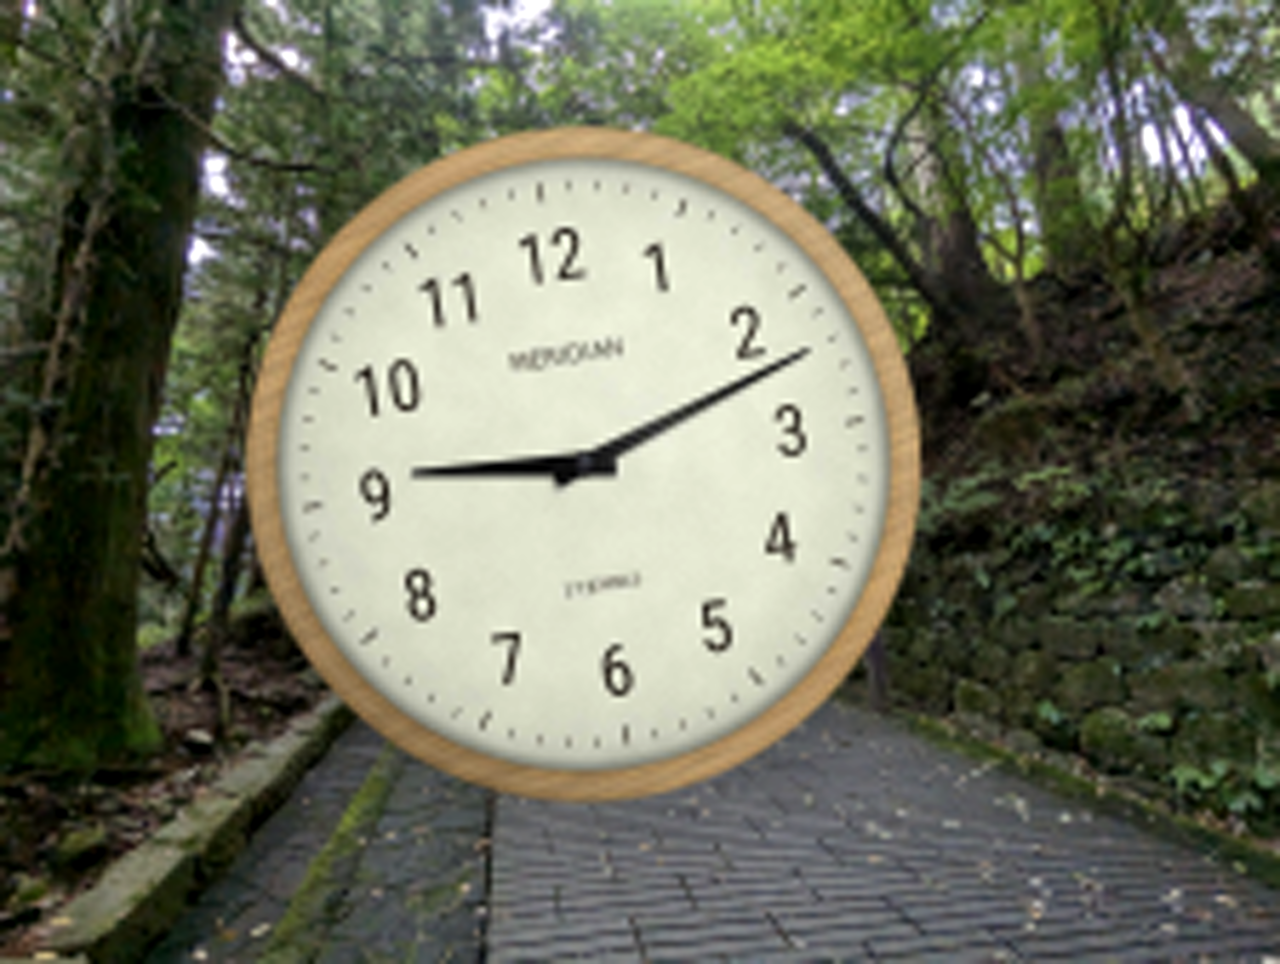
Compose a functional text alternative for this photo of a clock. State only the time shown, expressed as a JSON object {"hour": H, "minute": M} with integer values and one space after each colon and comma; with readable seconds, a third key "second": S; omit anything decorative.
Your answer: {"hour": 9, "minute": 12}
